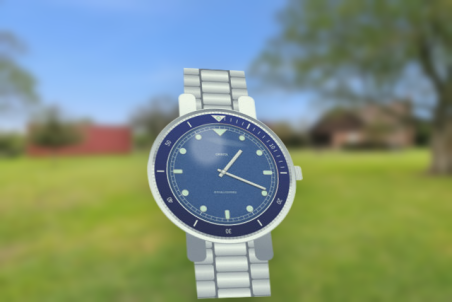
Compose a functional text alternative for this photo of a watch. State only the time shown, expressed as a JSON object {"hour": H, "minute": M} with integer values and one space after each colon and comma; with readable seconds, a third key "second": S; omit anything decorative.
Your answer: {"hour": 1, "minute": 19}
